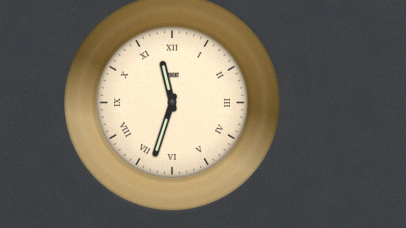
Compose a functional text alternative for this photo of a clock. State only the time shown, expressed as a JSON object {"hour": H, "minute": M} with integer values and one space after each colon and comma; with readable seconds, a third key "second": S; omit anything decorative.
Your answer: {"hour": 11, "minute": 33}
